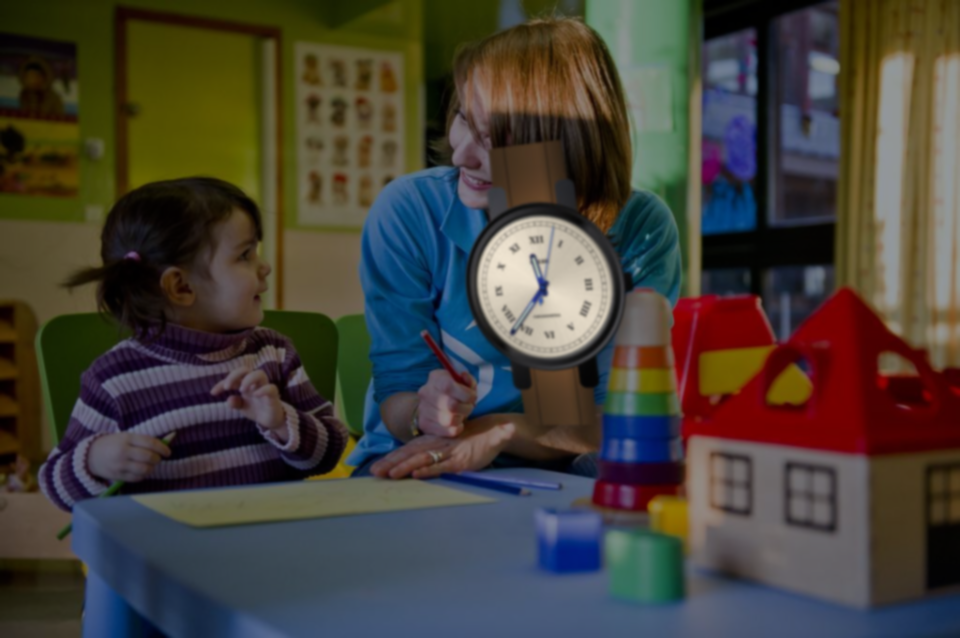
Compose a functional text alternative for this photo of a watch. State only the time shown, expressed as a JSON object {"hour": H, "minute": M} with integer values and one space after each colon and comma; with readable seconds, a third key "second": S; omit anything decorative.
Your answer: {"hour": 11, "minute": 37, "second": 3}
